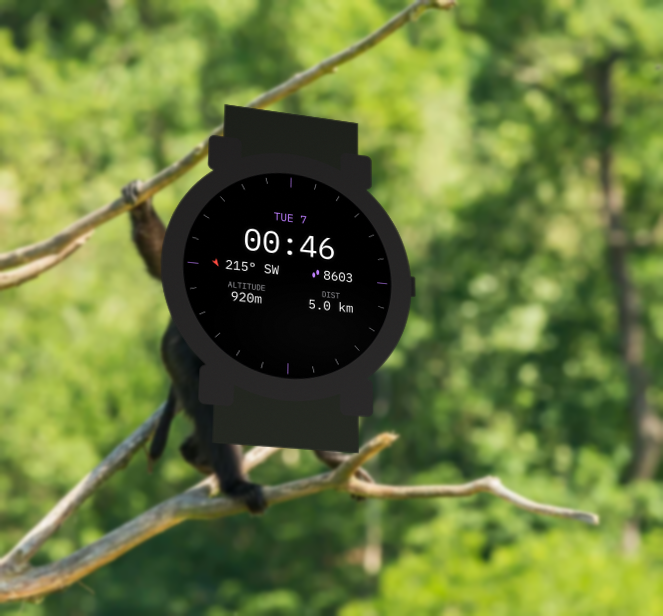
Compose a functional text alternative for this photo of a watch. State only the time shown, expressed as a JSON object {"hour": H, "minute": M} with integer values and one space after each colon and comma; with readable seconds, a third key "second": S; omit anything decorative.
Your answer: {"hour": 0, "minute": 46}
